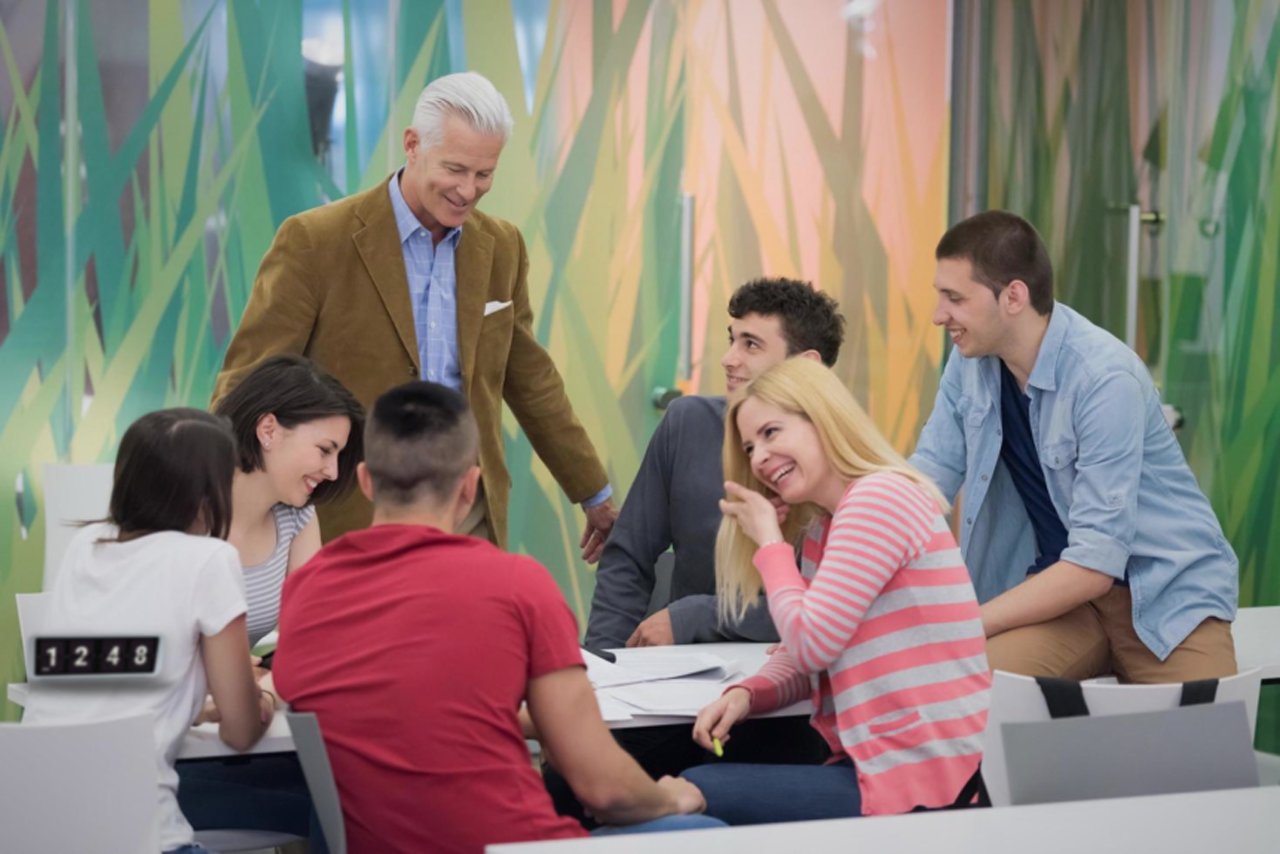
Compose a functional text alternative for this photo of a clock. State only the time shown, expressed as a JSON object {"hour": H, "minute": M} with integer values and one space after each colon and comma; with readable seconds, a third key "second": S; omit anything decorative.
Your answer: {"hour": 12, "minute": 48}
